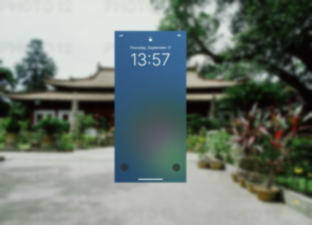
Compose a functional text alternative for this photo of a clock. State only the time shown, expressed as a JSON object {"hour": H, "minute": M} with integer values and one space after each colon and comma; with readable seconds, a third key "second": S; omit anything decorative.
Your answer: {"hour": 13, "minute": 57}
